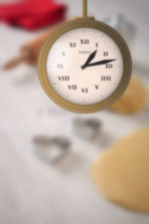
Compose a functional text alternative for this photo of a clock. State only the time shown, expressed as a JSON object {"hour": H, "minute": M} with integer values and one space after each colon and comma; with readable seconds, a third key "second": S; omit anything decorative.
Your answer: {"hour": 1, "minute": 13}
